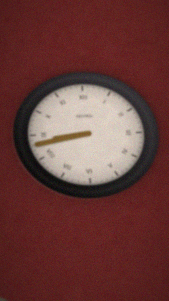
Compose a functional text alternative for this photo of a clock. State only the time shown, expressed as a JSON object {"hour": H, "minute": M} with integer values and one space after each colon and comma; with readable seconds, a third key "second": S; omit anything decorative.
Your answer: {"hour": 8, "minute": 43}
